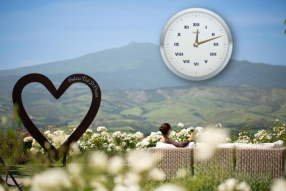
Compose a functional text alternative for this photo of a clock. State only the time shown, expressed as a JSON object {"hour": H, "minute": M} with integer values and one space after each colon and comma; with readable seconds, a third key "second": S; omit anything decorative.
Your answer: {"hour": 12, "minute": 12}
